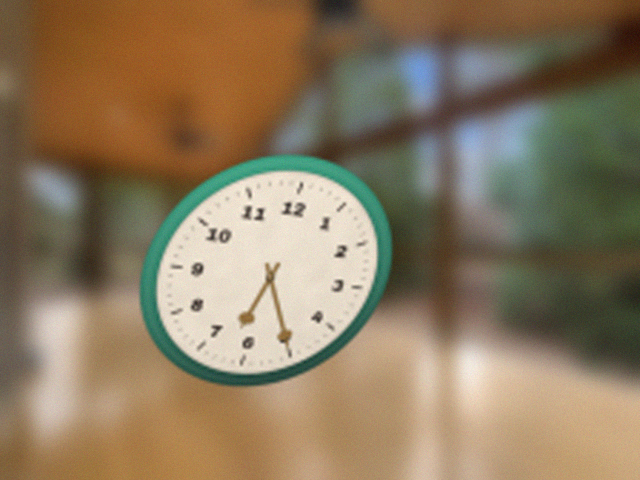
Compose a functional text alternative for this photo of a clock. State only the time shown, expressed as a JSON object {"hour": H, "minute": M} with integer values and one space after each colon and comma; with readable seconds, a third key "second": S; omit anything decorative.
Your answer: {"hour": 6, "minute": 25}
